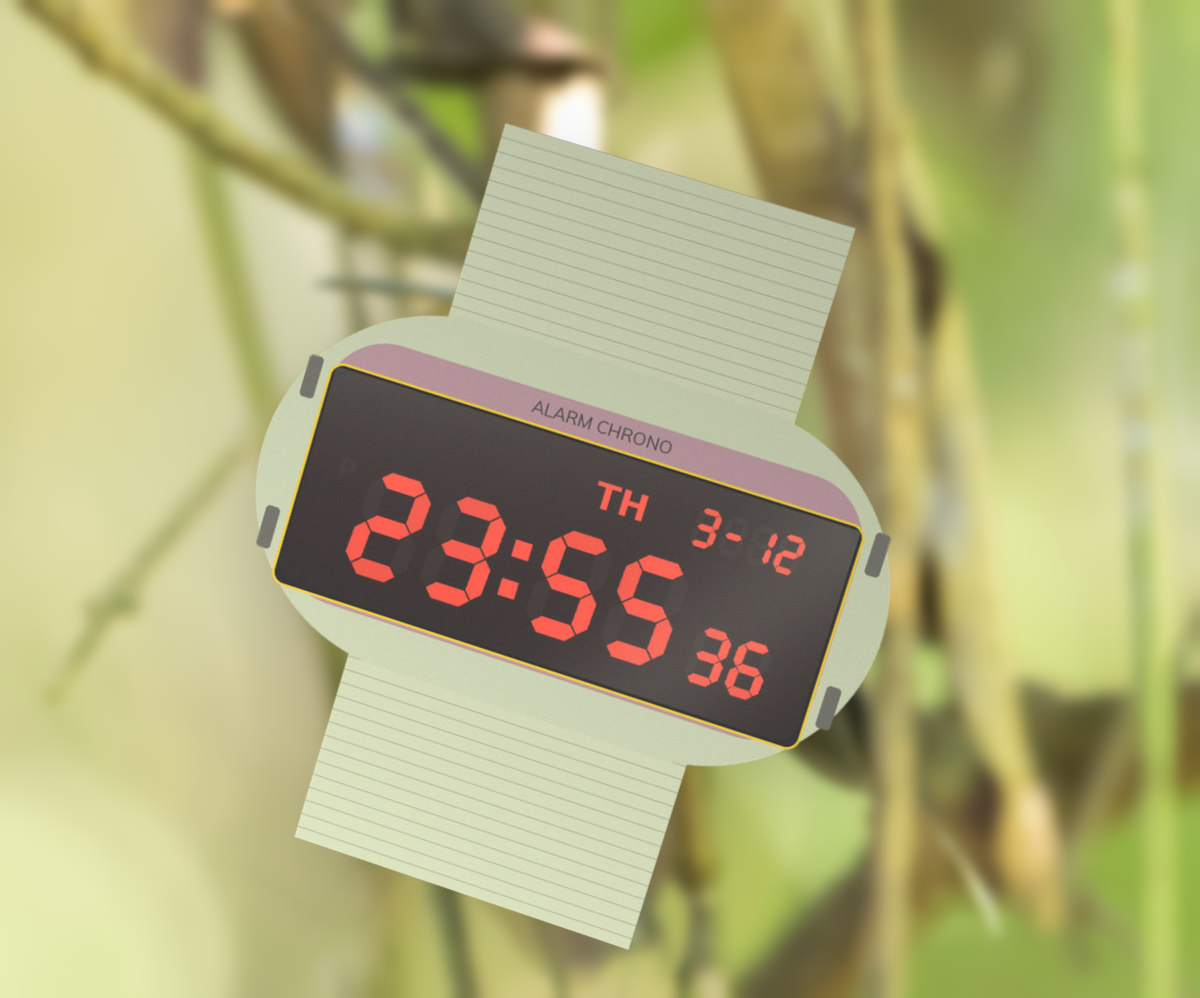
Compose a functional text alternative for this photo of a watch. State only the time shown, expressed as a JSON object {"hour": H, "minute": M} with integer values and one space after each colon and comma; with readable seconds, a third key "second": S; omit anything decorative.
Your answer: {"hour": 23, "minute": 55, "second": 36}
